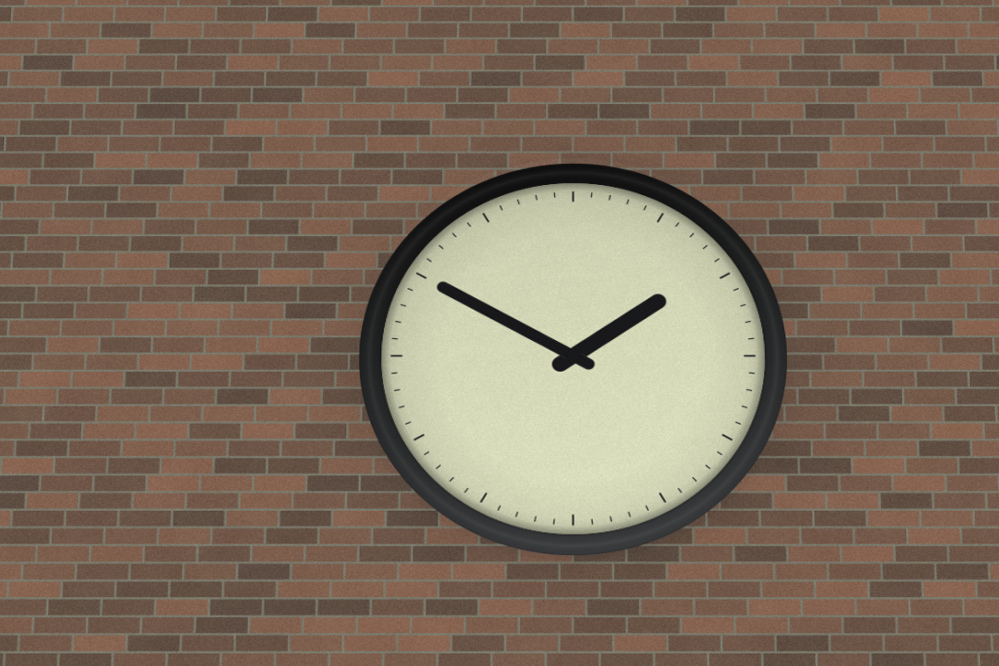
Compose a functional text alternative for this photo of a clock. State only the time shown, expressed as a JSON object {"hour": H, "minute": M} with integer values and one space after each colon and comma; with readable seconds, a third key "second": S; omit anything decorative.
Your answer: {"hour": 1, "minute": 50}
